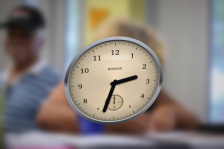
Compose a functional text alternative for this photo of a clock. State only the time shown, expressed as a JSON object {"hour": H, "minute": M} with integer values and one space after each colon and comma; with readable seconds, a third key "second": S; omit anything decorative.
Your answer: {"hour": 2, "minute": 33}
